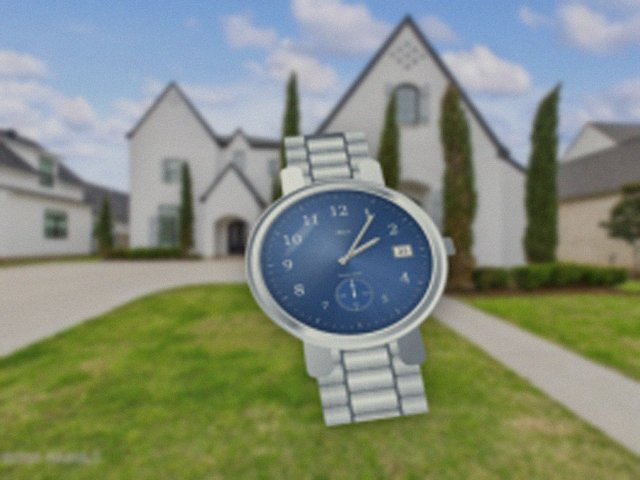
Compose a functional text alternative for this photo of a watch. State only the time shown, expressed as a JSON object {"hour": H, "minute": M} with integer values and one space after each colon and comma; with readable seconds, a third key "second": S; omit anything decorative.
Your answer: {"hour": 2, "minute": 6}
